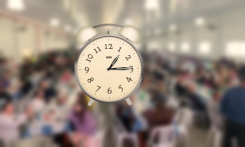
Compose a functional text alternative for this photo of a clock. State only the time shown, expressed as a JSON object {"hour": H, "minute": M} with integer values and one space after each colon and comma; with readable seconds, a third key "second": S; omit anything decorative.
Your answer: {"hour": 1, "minute": 15}
